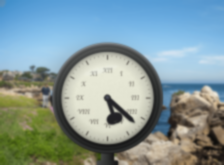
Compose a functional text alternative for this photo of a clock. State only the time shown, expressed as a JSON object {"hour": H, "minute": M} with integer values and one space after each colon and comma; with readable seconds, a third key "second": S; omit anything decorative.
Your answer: {"hour": 5, "minute": 22}
